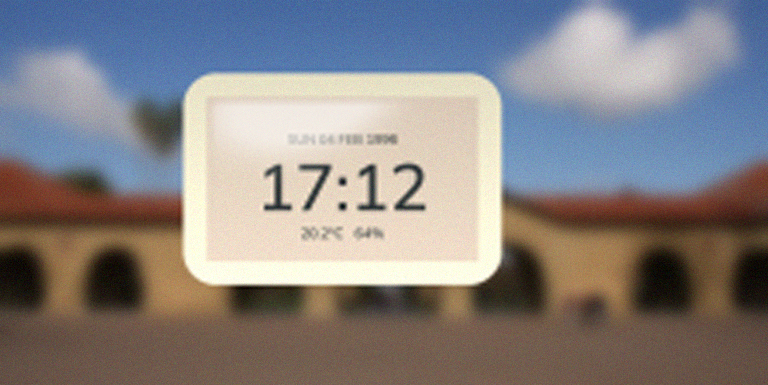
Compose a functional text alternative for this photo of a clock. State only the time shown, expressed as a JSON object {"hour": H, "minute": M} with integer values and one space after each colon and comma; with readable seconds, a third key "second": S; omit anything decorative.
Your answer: {"hour": 17, "minute": 12}
